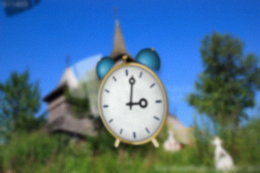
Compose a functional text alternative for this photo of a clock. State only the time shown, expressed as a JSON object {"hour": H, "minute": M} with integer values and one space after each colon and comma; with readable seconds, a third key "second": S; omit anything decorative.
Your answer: {"hour": 3, "minute": 2}
